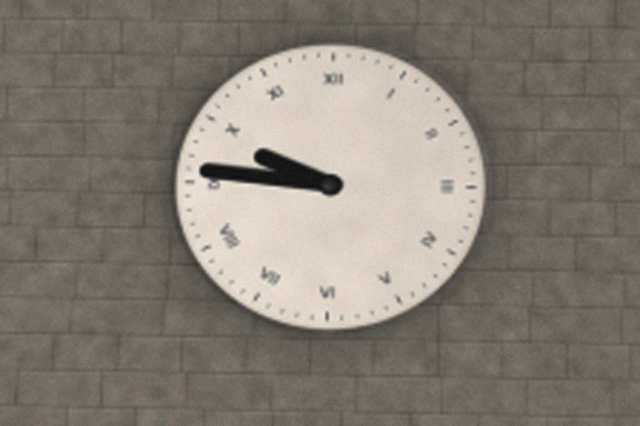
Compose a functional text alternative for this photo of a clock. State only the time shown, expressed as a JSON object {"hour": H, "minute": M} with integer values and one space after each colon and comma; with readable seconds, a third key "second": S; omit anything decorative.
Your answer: {"hour": 9, "minute": 46}
